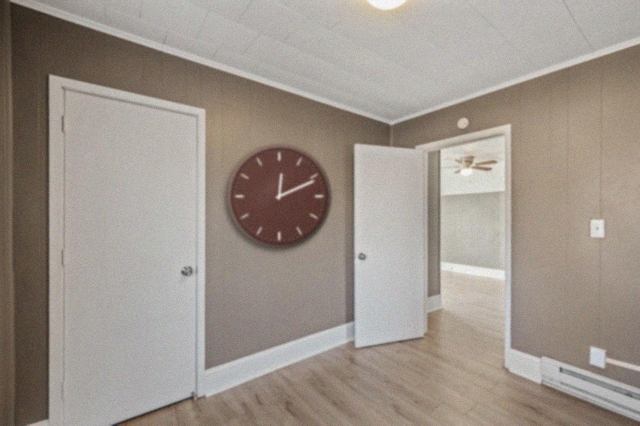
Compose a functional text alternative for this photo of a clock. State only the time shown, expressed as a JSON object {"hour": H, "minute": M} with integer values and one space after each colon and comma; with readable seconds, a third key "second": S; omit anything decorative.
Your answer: {"hour": 12, "minute": 11}
